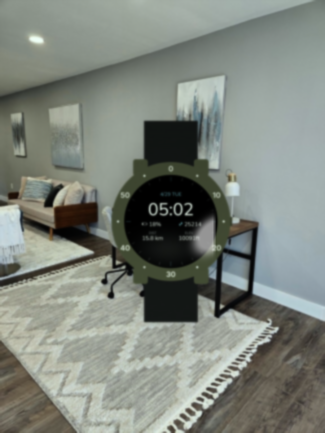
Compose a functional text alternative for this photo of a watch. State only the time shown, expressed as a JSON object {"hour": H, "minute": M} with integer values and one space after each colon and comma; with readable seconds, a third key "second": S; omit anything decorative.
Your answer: {"hour": 5, "minute": 2}
